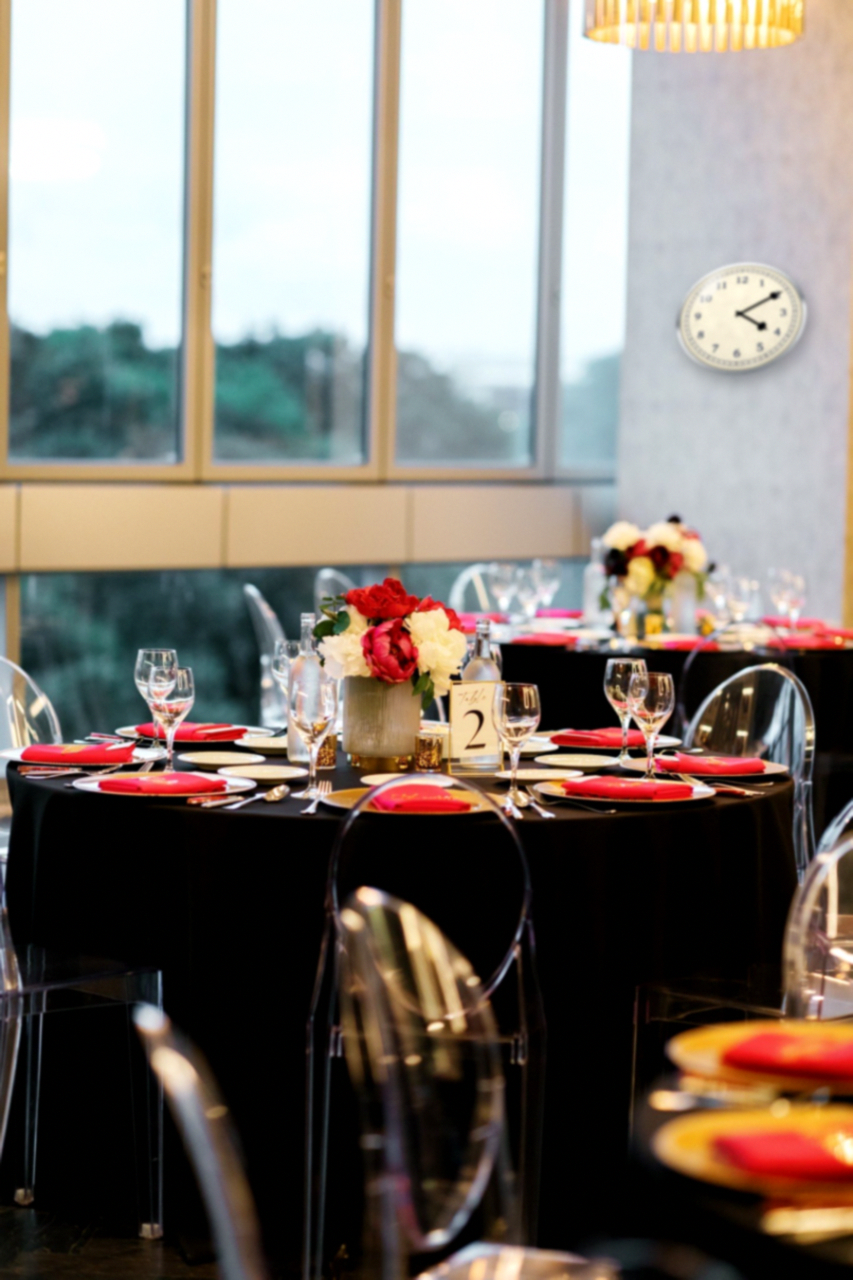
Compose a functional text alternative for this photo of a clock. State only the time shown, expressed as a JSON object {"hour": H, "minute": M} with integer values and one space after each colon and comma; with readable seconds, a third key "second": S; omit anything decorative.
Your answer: {"hour": 4, "minute": 10}
